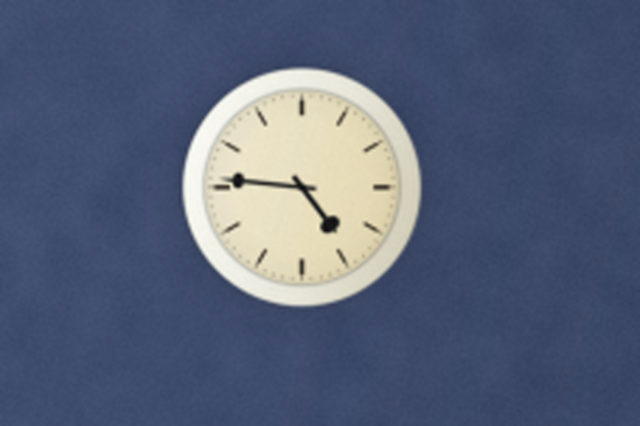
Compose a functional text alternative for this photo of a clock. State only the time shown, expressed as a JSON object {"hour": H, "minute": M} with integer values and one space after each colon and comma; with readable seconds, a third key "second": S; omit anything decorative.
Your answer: {"hour": 4, "minute": 46}
